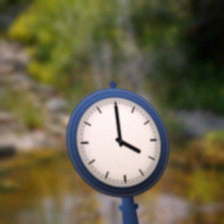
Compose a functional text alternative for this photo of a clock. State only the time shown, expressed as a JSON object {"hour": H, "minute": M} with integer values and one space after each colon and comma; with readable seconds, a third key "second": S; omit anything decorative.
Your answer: {"hour": 4, "minute": 0}
